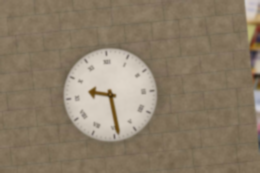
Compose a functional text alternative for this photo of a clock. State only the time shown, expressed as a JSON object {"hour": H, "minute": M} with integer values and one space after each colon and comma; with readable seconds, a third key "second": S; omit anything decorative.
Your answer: {"hour": 9, "minute": 29}
